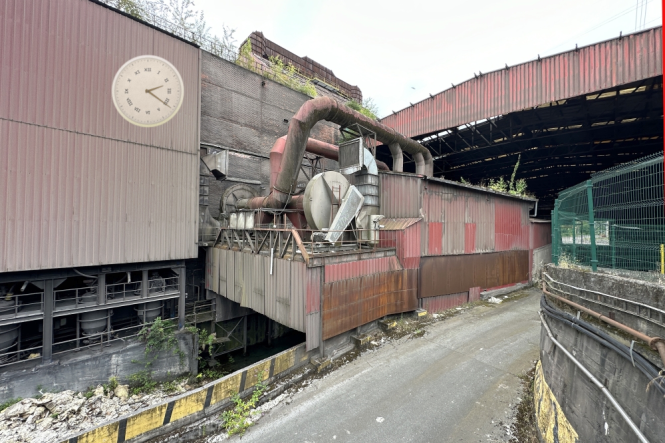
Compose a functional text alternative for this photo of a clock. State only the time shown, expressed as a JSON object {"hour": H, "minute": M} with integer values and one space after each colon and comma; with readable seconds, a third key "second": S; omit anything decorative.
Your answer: {"hour": 2, "minute": 21}
